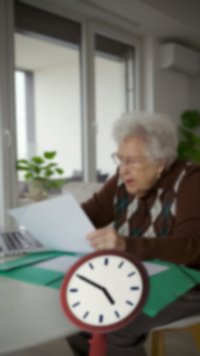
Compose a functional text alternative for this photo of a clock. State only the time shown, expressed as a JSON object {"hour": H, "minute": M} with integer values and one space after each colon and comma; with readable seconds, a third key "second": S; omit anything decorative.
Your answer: {"hour": 4, "minute": 50}
